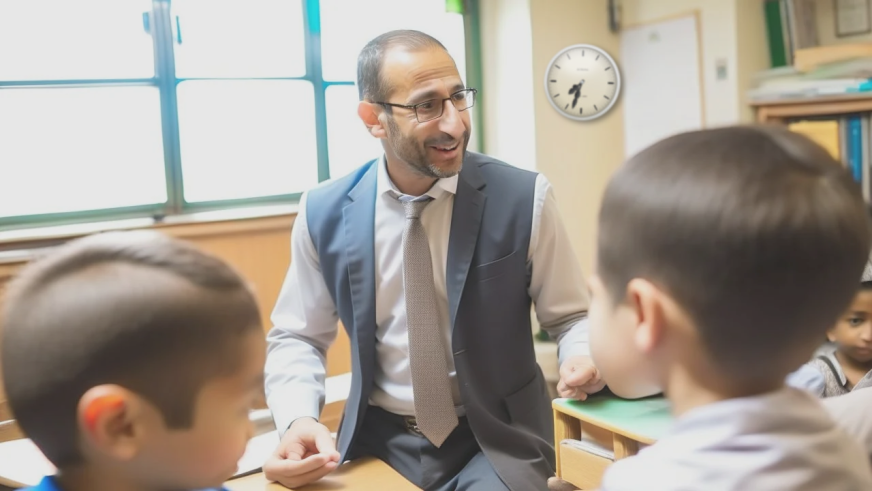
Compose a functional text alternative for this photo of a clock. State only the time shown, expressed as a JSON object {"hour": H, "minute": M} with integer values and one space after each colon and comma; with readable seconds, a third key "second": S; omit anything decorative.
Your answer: {"hour": 7, "minute": 33}
